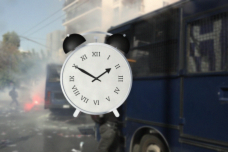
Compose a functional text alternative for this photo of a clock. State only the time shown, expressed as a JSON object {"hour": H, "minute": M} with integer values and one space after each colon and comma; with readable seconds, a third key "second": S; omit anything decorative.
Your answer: {"hour": 1, "minute": 50}
